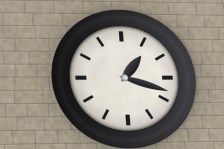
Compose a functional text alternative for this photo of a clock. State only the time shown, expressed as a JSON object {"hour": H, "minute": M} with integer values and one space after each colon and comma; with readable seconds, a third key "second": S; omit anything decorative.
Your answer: {"hour": 1, "minute": 18}
